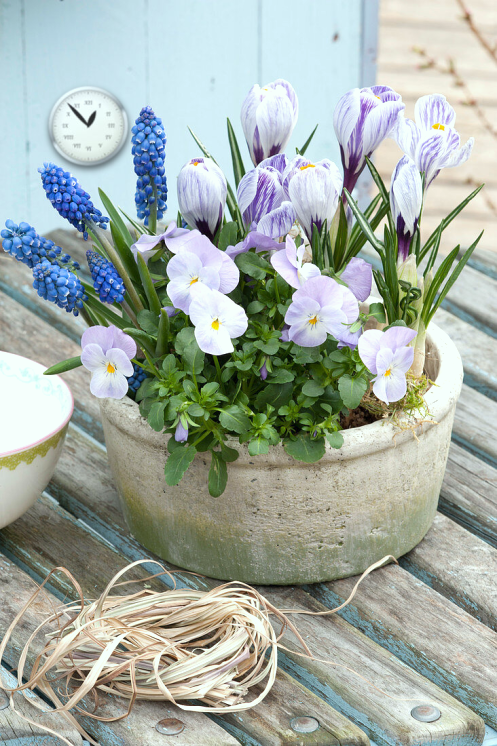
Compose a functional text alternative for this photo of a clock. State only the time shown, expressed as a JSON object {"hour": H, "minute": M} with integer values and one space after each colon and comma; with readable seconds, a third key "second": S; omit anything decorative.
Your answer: {"hour": 12, "minute": 53}
